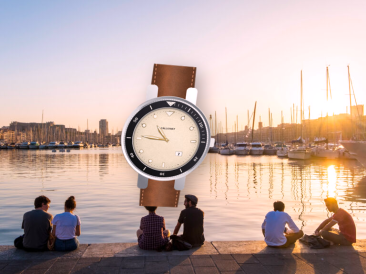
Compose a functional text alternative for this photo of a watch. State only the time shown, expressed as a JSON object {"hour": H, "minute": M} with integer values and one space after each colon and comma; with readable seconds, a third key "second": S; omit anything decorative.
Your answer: {"hour": 10, "minute": 46}
